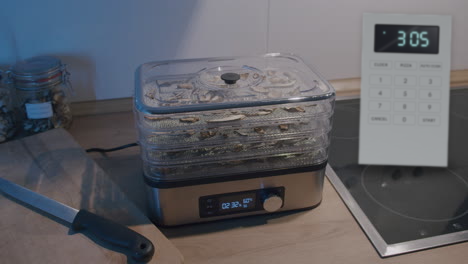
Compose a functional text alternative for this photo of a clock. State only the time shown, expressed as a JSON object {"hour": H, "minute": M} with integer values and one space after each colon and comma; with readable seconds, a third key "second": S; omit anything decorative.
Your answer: {"hour": 3, "minute": 5}
